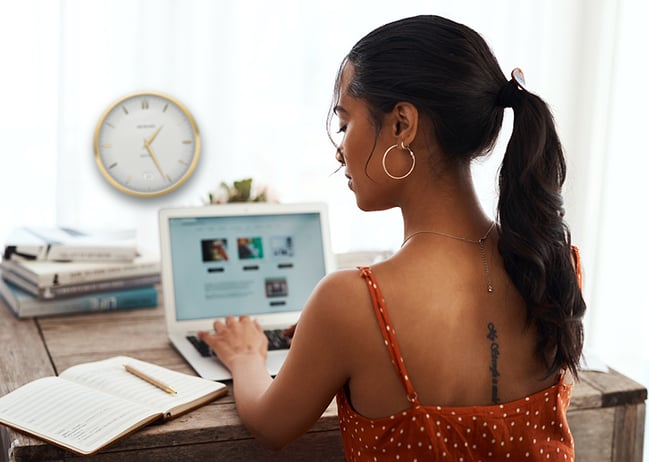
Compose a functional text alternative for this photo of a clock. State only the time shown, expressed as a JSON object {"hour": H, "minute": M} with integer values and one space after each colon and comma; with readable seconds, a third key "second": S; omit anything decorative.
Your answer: {"hour": 1, "minute": 26}
